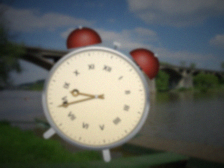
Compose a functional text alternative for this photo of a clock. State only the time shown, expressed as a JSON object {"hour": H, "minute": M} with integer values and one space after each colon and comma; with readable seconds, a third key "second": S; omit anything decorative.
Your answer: {"hour": 8, "minute": 39}
